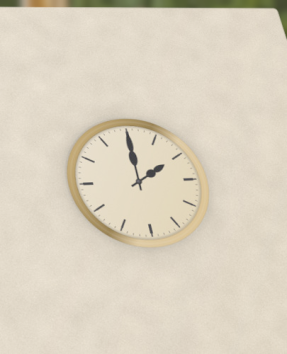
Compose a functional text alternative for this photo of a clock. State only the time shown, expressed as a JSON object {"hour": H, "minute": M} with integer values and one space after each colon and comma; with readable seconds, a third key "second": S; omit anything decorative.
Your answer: {"hour": 2, "minute": 0}
